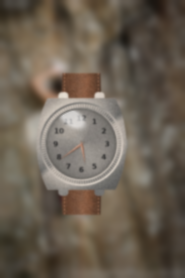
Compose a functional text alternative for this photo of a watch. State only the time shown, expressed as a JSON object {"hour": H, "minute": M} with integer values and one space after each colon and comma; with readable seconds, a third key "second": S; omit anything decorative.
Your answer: {"hour": 5, "minute": 39}
